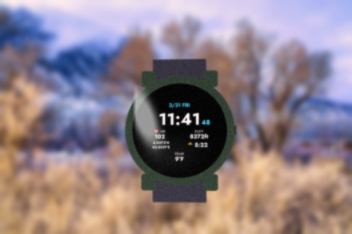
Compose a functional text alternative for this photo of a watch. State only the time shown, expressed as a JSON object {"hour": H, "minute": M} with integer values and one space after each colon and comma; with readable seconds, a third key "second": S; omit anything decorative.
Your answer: {"hour": 11, "minute": 41}
